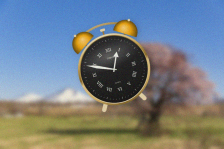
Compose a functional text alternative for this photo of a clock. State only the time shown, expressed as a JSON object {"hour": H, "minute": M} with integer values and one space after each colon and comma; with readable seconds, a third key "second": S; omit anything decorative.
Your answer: {"hour": 12, "minute": 49}
